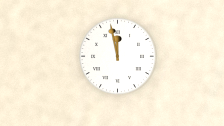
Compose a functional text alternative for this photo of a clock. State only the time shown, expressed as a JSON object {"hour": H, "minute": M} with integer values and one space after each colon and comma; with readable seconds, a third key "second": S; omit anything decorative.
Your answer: {"hour": 11, "minute": 58}
